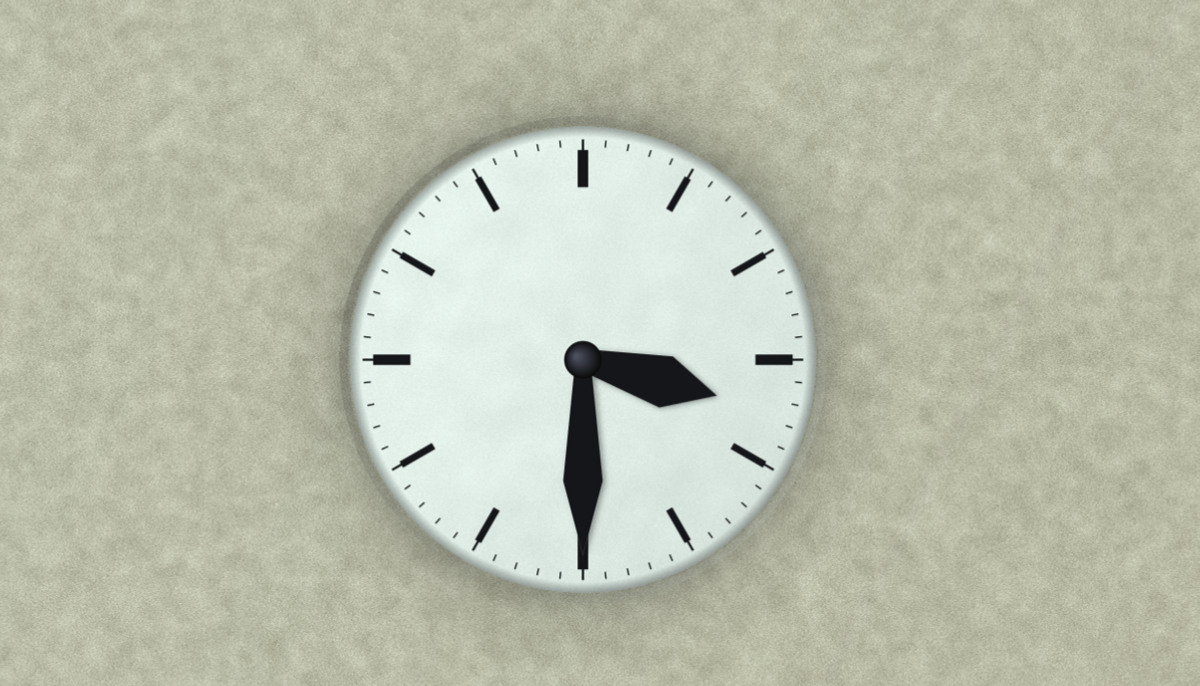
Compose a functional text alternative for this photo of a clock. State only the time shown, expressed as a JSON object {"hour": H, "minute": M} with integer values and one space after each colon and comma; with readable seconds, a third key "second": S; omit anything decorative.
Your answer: {"hour": 3, "minute": 30}
